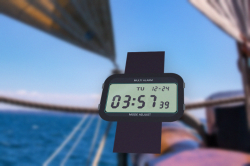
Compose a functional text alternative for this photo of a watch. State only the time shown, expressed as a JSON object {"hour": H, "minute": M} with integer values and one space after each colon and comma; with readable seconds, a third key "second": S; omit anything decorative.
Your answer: {"hour": 3, "minute": 57, "second": 39}
